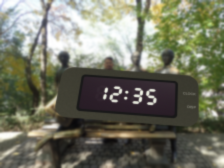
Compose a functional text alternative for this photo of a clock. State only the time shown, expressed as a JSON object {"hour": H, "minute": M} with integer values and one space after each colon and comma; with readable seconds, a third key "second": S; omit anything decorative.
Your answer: {"hour": 12, "minute": 35}
